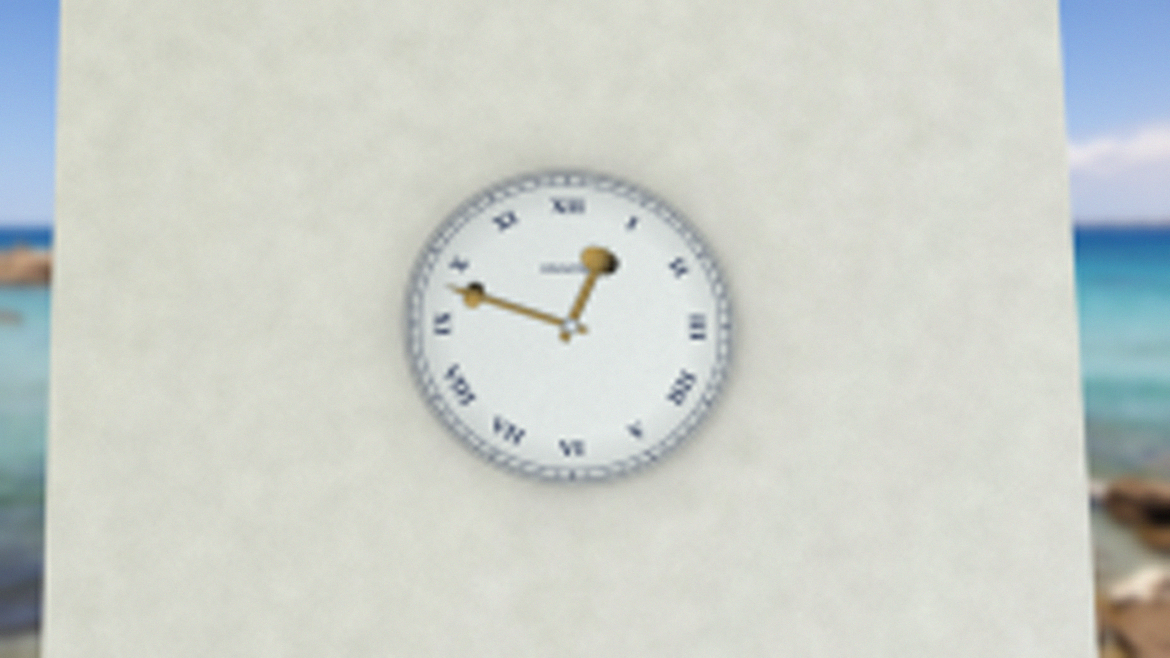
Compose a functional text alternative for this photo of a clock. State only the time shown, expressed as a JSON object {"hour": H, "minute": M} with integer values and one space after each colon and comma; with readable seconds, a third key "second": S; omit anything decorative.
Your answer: {"hour": 12, "minute": 48}
